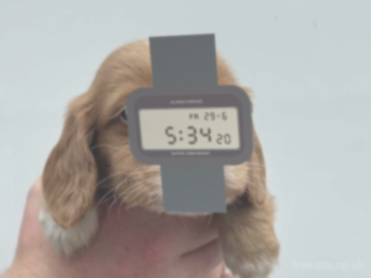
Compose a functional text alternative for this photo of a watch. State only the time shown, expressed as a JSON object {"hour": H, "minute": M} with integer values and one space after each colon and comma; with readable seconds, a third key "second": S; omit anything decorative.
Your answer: {"hour": 5, "minute": 34}
